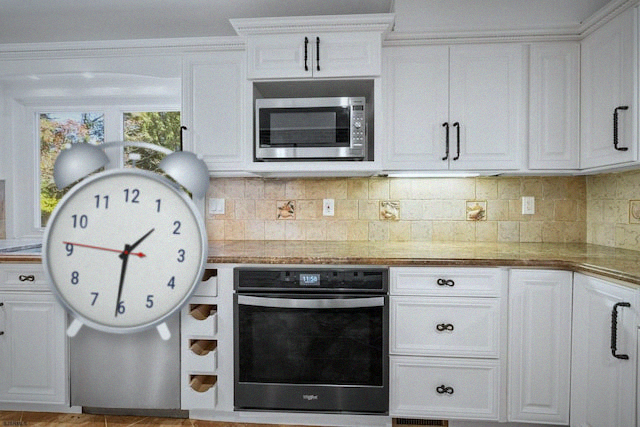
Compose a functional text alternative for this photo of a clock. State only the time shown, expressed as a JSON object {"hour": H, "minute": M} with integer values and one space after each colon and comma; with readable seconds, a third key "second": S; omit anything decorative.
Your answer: {"hour": 1, "minute": 30, "second": 46}
